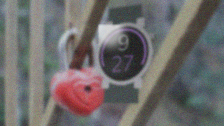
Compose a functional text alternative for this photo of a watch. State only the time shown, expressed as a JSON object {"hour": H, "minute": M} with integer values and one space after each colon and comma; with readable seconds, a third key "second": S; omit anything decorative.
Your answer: {"hour": 9, "minute": 27}
